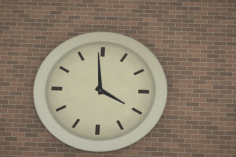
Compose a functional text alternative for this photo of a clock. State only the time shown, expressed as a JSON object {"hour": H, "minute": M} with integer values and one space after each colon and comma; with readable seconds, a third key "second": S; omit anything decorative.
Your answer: {"hour": 3, "minute": 59}
